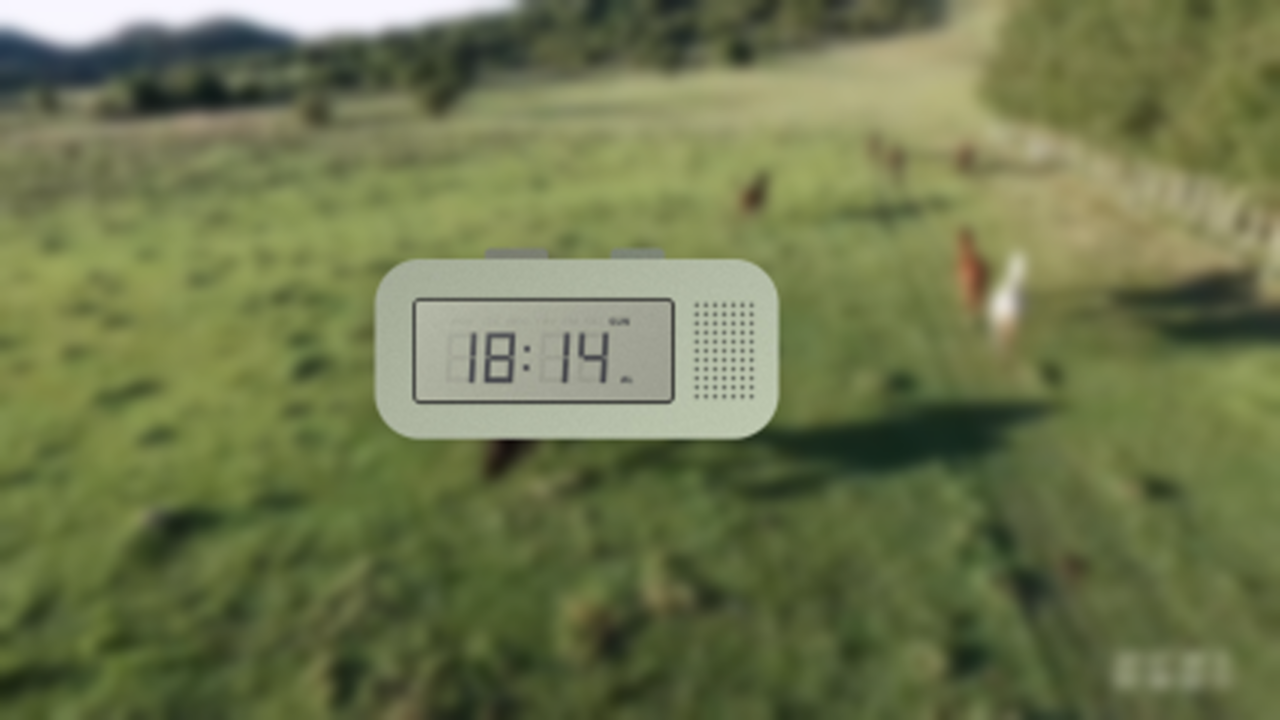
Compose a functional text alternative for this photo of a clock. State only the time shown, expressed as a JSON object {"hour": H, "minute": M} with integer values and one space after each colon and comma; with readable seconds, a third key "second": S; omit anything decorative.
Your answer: {"hour": 18, "minute": 14}
